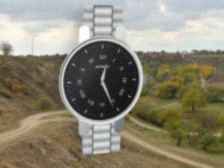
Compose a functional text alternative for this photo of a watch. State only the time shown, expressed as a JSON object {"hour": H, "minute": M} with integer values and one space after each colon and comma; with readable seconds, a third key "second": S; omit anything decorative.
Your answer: {"hour": 12, "minute": 26}
